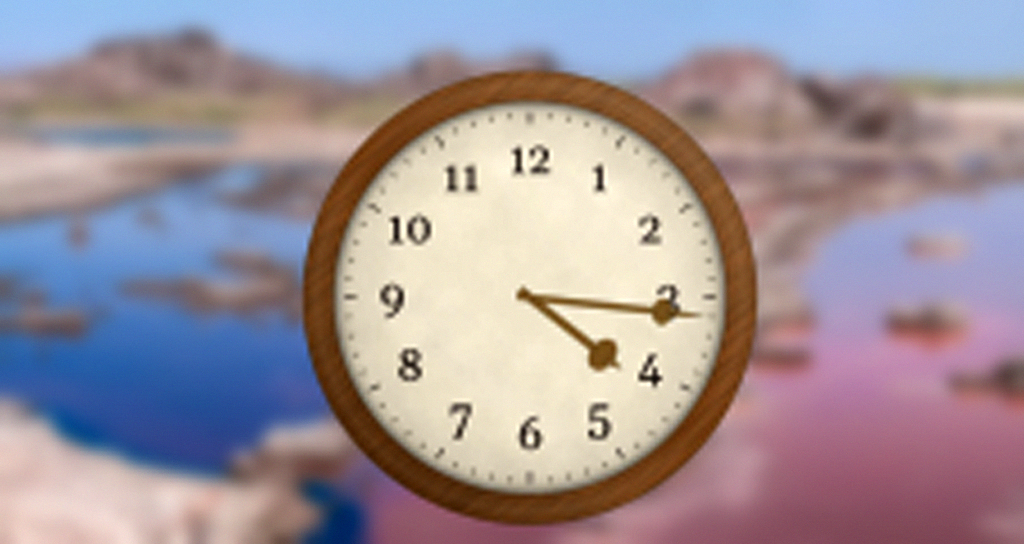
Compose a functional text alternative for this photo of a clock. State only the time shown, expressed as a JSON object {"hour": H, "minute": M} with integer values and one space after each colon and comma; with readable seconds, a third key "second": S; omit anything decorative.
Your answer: {"hour": 4, "minute": 16}
